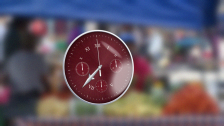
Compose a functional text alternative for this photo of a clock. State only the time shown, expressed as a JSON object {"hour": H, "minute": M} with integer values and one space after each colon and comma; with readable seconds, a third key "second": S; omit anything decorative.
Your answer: {"hour": 7, "minute": 38}
